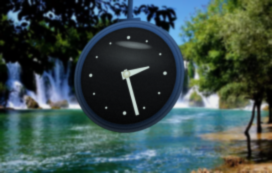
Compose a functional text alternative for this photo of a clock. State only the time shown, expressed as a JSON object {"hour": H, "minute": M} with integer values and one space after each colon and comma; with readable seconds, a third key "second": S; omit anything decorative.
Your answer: {"hour": 2, "minute": 27}
